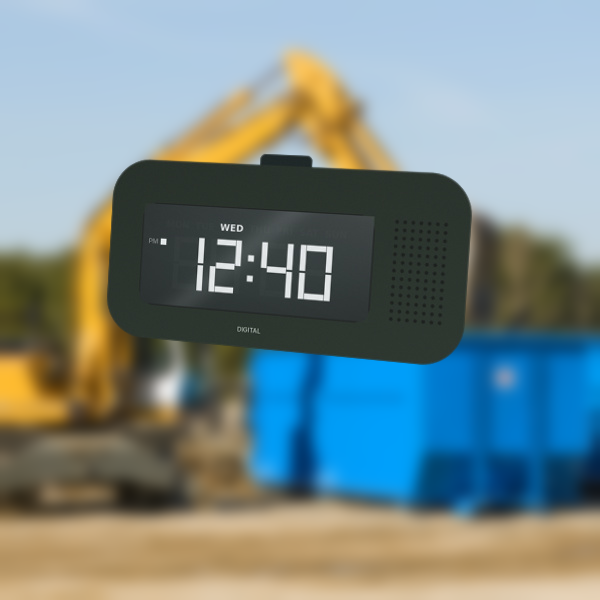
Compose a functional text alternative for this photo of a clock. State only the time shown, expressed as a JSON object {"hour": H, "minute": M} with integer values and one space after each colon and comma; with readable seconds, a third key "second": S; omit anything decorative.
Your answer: {"hour": 12, "minute": 40}
